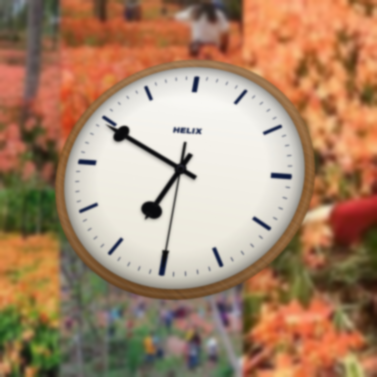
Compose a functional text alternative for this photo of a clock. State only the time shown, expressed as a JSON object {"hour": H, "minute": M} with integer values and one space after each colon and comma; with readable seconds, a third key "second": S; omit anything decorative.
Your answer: {"hour": 6, "minute": 49, "second": 30}
